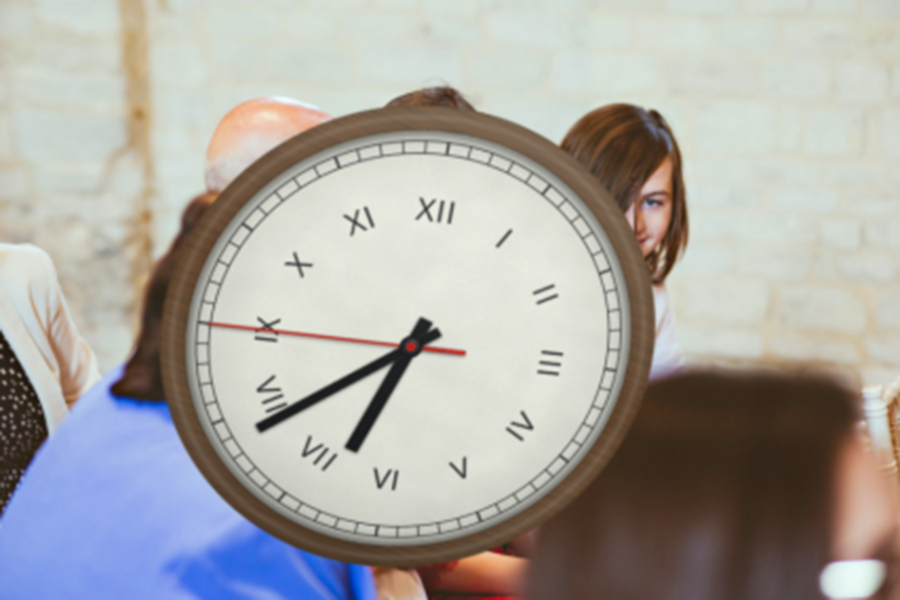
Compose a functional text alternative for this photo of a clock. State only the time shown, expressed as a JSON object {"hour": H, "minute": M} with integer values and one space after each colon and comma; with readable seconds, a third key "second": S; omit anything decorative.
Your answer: {"hour": 6, "minute": 38, "second": 45}
